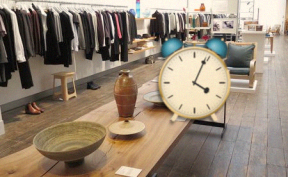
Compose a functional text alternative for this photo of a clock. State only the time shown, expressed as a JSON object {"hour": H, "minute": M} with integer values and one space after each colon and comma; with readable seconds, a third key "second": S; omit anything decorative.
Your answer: {"hour": 4, "minute": 4}
